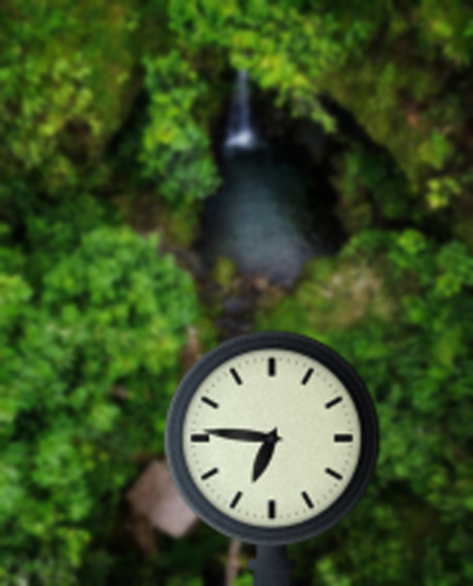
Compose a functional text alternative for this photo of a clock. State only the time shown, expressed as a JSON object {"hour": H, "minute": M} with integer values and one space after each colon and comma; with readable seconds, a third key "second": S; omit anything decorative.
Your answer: {"hour": 6, "minute": 46}
